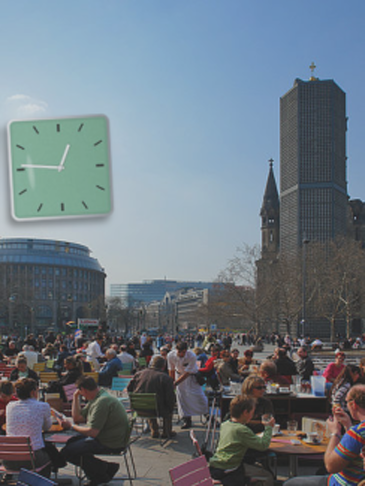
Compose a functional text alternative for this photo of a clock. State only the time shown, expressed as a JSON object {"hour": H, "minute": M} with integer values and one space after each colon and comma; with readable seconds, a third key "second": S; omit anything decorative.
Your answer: {"hour": 12, "minute": 46}
